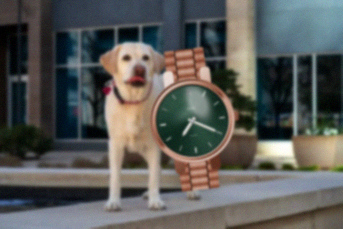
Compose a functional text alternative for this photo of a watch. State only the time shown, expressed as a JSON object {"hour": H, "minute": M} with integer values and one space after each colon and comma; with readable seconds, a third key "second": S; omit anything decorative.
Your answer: {"hour": 7, "minute": 20}
